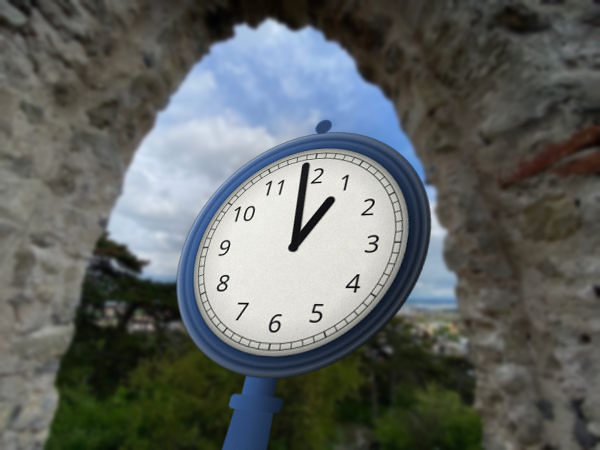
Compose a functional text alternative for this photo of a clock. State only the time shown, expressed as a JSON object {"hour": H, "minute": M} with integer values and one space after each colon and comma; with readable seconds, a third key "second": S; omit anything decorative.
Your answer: {"hour": 12, "minute": 59}
